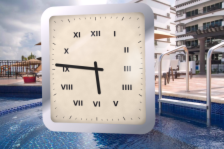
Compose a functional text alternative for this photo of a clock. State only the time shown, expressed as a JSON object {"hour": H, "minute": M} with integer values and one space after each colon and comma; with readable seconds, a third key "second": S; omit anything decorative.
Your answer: {"hour": 5, "minute": 46}
